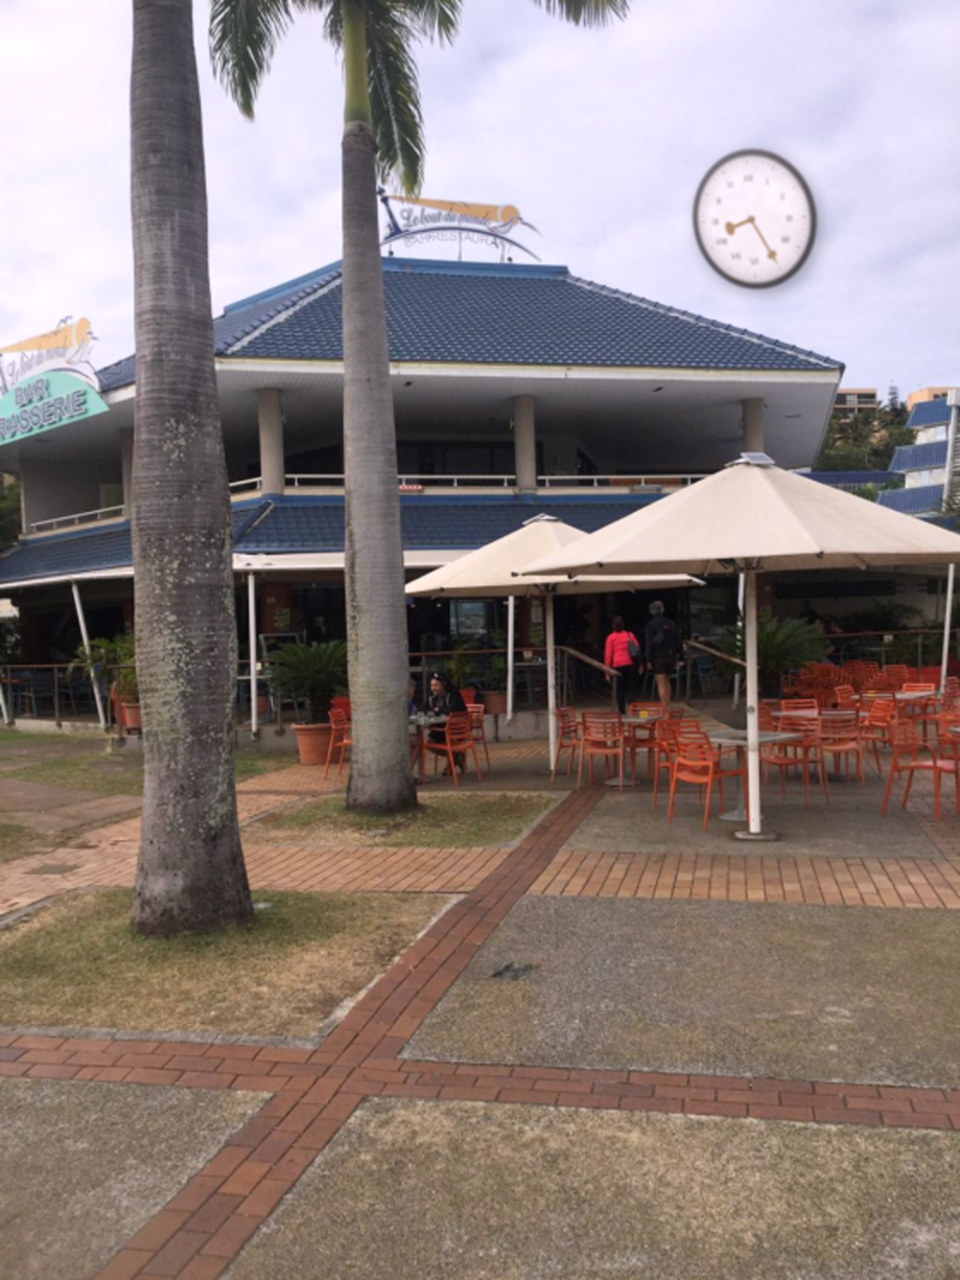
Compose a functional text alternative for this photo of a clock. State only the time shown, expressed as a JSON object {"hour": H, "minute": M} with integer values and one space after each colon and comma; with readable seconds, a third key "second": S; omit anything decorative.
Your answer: {"hour": 8, "minute": 25}
